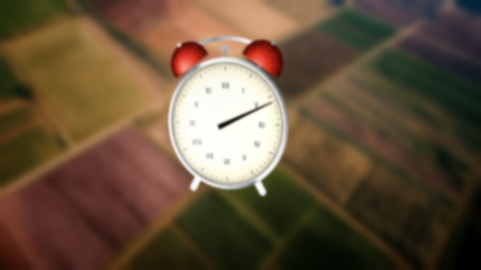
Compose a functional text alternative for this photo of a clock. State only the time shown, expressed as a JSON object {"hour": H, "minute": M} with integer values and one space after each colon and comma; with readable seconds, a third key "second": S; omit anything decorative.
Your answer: {"hour": 2, "minute": 11}
